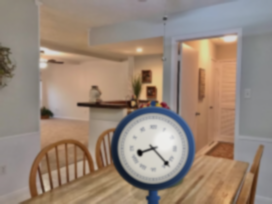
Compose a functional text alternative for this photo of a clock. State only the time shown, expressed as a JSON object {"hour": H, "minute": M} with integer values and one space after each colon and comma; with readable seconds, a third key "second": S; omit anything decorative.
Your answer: {"hour": 8, "minute": 23}
